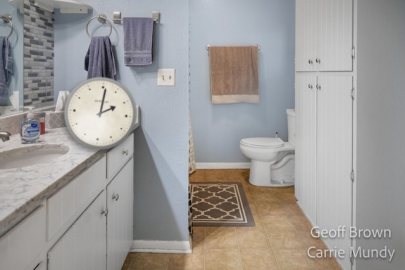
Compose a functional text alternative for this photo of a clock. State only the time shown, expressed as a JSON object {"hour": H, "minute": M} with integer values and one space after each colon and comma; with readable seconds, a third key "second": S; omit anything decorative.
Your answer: {"hour": 2, "minute": 1}
